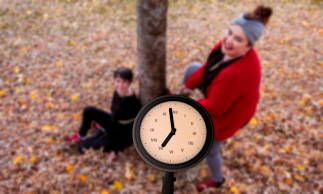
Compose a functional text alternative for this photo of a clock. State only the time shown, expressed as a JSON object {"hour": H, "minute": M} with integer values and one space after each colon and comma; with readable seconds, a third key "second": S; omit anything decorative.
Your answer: {"hour": 6, "minute": 58}
